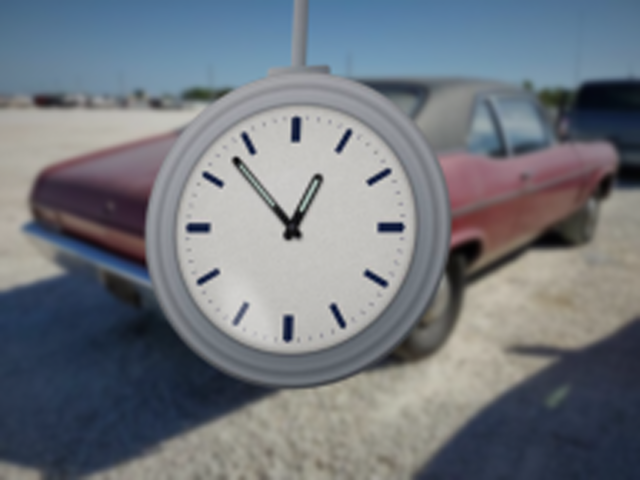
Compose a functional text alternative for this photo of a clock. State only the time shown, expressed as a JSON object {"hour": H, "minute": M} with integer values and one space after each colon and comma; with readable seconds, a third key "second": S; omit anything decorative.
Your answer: {"hour": 12, "minute": 53}
